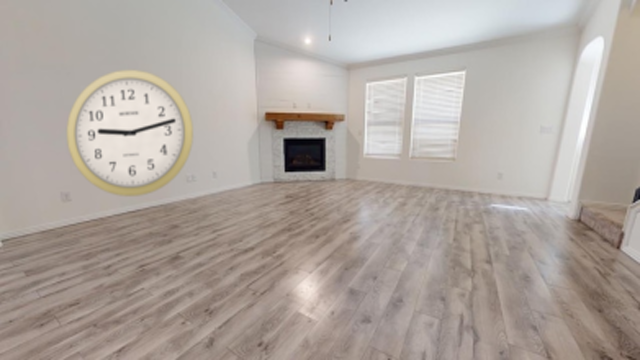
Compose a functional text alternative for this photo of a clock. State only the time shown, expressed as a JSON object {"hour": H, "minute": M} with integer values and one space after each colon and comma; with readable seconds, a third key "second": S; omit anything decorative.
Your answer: {"hour": 9, "minute": 13}
